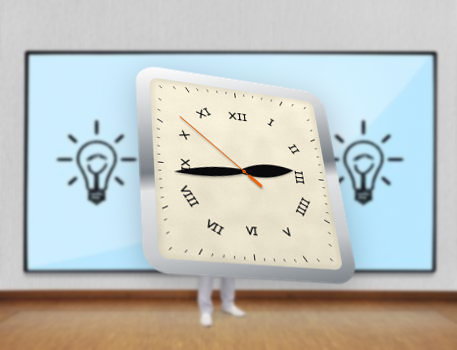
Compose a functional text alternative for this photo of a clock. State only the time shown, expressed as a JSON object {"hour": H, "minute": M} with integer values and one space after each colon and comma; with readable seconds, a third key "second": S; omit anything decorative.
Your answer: {"hour": 2, "minute": 43, "second": 52}
